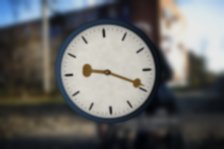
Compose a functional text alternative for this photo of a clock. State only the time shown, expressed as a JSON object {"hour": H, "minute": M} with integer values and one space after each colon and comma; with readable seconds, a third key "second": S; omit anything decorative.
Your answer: {"hour": 9, "minute": 19}
